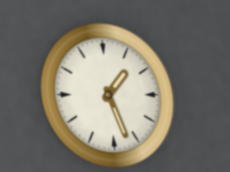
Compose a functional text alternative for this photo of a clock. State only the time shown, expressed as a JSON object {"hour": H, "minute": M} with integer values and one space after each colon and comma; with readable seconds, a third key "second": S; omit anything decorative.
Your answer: {"hour": 1, "minute": 27}
